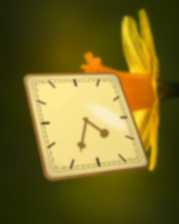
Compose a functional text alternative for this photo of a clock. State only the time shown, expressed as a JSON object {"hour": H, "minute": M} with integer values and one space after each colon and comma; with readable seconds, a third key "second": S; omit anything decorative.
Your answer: {"hour": 4, "minute": 34}
